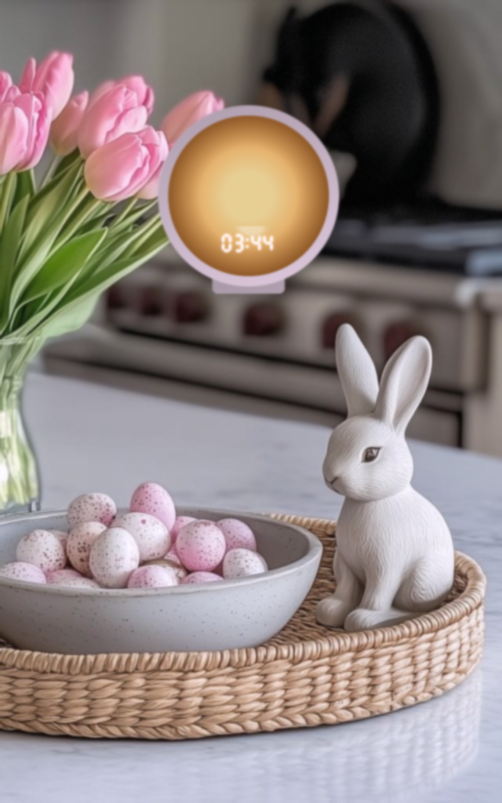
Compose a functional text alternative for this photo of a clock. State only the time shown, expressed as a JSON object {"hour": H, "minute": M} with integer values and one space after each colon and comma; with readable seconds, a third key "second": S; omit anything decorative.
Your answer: {"hour": 3, "minute": 44}
